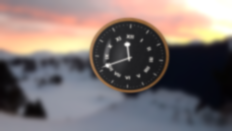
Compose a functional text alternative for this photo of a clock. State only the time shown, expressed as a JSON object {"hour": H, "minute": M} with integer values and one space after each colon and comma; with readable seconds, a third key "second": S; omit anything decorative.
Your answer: {"hour": 11, "minute": 41}
